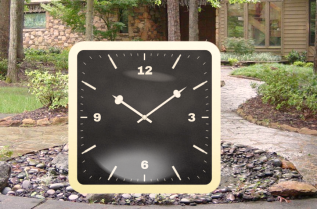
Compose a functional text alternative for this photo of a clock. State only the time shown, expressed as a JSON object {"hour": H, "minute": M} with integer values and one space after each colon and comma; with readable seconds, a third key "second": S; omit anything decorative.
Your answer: {"hour": 10, "minute": 9}
